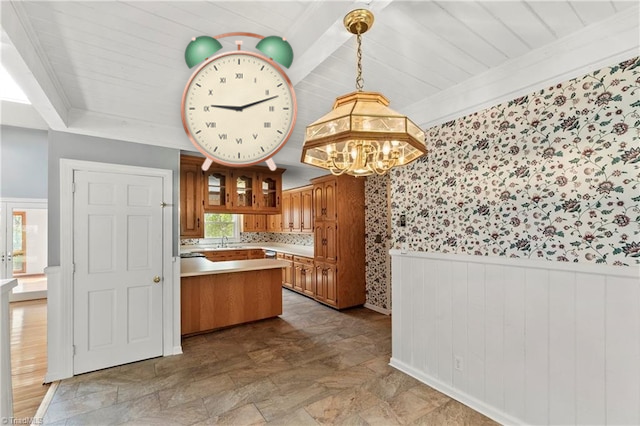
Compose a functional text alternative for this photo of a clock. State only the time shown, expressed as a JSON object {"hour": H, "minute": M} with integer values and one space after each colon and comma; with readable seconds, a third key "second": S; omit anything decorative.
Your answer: {"hour": 9, "minute": 12}
